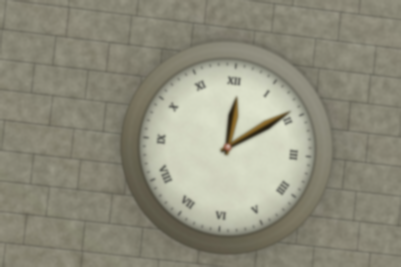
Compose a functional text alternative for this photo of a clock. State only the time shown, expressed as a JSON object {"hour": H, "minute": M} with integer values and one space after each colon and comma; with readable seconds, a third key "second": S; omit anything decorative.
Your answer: {"hour": 12, "minute": 9}
